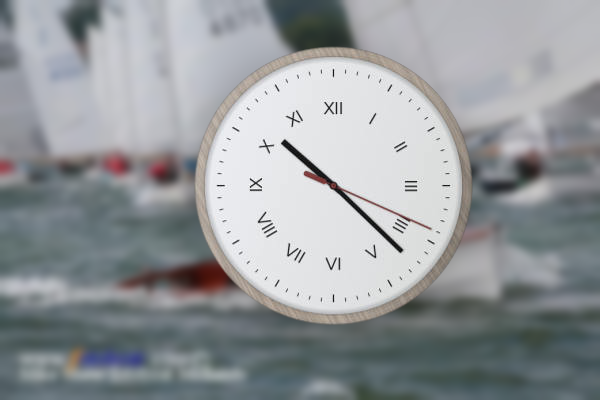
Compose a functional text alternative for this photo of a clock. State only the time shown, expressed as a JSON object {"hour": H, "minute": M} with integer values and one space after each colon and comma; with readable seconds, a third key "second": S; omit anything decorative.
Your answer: {"hour": 10, "minute": 22, "second": 19}
